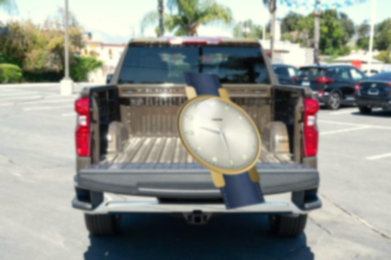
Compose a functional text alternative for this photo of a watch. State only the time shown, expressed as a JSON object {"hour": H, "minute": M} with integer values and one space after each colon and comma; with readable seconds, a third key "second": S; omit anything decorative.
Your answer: {"hour": 9, "minute": 30}
